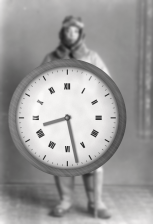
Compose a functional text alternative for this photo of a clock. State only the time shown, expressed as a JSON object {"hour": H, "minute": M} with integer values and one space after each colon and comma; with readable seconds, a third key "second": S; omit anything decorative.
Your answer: {"hour": 8, "minute": 28}
